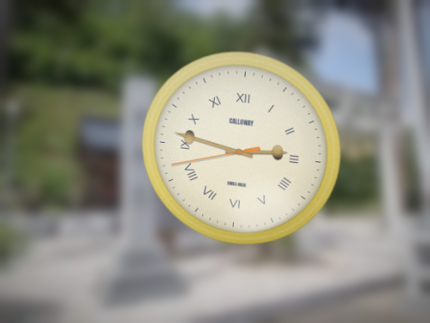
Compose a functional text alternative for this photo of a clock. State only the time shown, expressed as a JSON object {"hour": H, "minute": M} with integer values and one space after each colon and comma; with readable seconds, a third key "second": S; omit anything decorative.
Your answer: {"hour": 2, "minute": 46, "second": 42}
